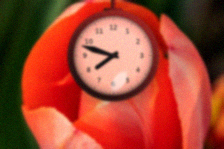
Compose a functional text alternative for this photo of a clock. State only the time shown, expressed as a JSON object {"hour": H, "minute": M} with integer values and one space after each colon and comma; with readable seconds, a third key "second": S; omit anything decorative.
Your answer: {"hour": 7, "minute": 48}
